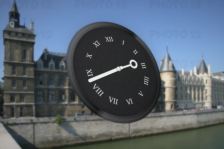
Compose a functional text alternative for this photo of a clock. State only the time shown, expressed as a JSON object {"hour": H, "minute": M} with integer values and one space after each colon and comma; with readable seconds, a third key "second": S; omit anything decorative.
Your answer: {"hour": 2, "minute": 43}
